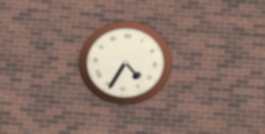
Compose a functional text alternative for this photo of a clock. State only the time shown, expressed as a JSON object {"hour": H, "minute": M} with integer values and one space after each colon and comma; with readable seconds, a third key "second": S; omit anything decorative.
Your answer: {"hour": 4, "minute": 34}
